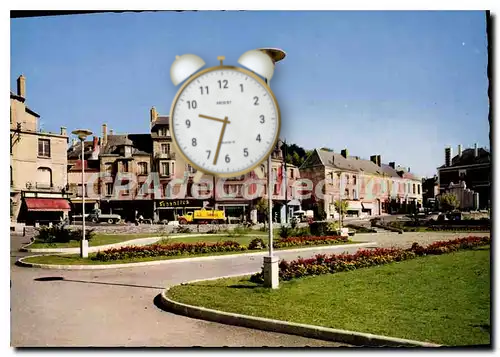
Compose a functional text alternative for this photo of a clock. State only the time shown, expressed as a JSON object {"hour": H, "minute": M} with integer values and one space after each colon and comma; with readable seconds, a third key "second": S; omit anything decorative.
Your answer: {"hour": 9, "minute": 33}
